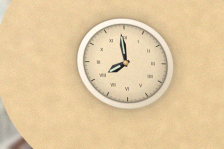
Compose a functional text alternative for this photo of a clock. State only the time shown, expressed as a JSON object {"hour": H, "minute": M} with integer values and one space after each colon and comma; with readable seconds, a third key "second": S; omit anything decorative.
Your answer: {"hour": 7, "minute": 59}
